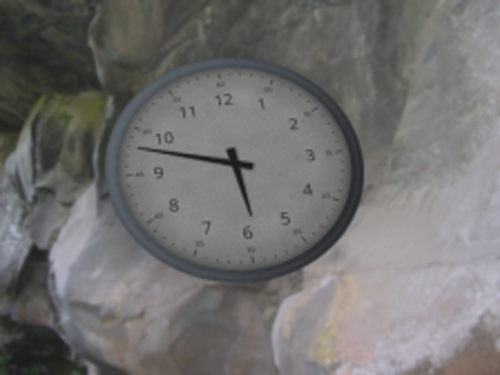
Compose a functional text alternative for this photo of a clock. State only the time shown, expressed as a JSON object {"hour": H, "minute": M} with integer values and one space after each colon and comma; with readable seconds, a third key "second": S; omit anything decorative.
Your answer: {"hour": 5, "minute": 48}
